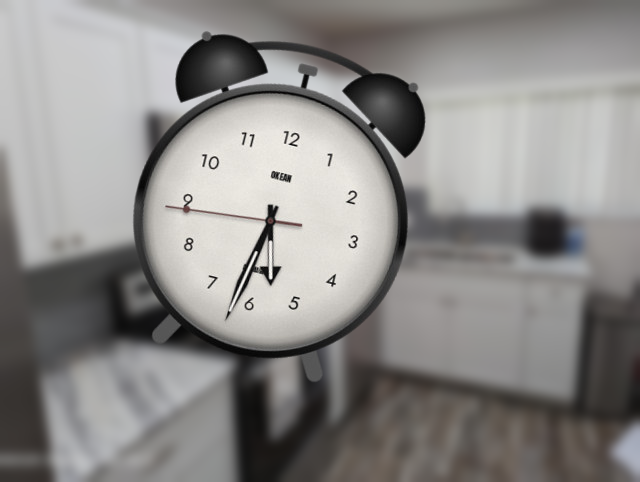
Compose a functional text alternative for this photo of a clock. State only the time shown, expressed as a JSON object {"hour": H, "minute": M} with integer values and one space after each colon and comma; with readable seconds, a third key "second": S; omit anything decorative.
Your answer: {"hour": 5, "minute": 31, "second": 44}
